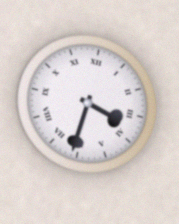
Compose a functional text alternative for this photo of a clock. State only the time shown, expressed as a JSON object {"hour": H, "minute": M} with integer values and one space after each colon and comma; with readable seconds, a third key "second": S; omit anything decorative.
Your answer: {"hour": 3, "minute": 31}
